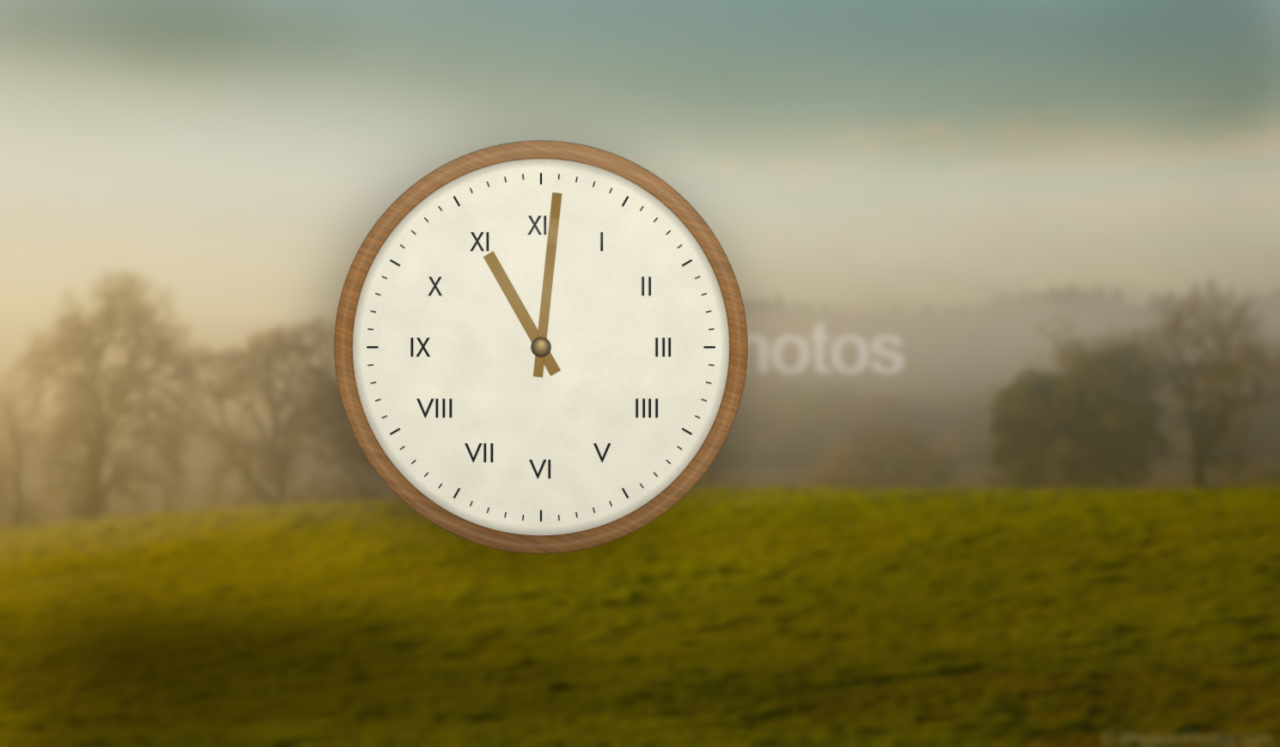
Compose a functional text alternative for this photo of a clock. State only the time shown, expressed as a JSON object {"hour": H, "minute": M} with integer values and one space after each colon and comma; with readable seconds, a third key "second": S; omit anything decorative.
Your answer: {"hour": 11, "minute": 1}
